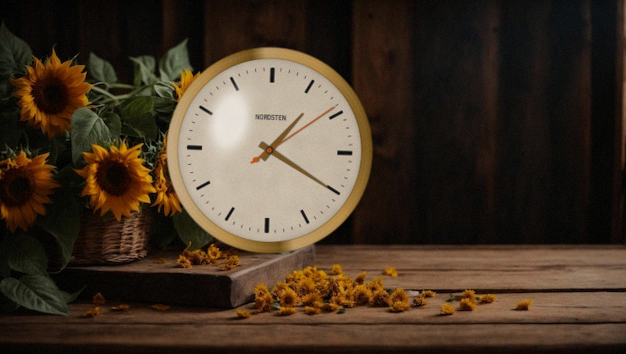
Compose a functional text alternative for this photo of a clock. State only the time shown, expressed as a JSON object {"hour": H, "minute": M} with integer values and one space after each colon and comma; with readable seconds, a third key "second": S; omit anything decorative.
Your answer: {"hour": 1, "minute": 20, "second": 9}
